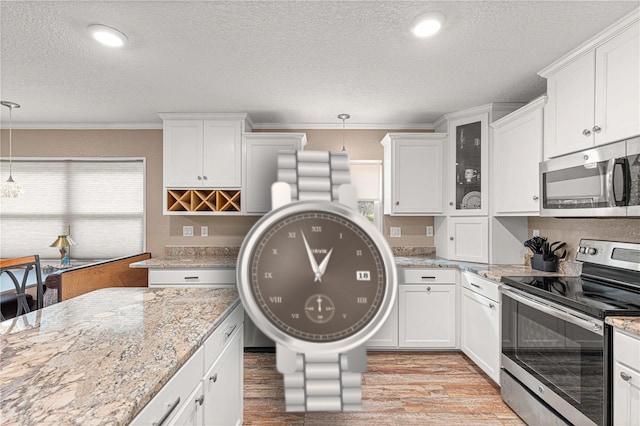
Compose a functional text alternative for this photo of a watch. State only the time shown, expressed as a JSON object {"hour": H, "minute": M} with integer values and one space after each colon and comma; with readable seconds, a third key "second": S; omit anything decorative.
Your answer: {"hour": 12, "minute": 57}
